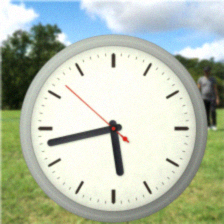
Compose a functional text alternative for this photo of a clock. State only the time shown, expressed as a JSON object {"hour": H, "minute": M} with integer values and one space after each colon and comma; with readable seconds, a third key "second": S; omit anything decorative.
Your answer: {"hour": 5, "minute": 42, "second": 52}
